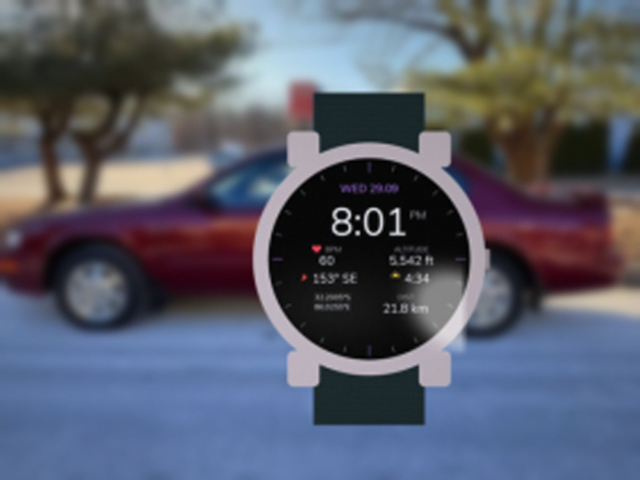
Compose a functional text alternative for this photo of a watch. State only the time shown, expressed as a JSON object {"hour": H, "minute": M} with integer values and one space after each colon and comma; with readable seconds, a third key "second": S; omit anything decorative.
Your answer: {"hour": 8, "minute": 1}
